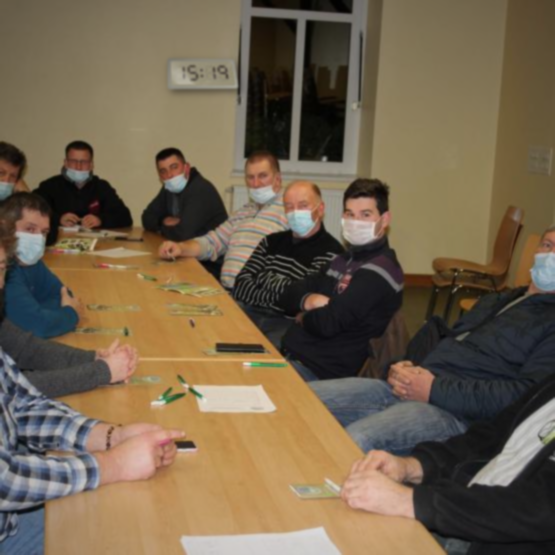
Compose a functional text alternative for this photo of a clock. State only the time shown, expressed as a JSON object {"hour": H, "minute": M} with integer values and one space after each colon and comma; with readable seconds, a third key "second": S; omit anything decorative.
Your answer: {"hour": 15, "minute": 19}
